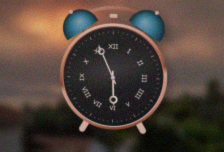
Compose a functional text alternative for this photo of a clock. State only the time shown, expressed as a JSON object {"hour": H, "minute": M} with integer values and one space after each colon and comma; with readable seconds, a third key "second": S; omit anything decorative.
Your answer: {"hour": 5, "minute": 56}
